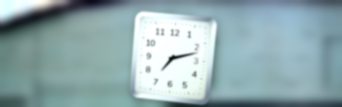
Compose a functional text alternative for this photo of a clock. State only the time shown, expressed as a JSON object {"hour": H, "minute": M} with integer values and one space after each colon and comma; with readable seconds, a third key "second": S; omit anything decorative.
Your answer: {"hour": 7, "minute": 12}
